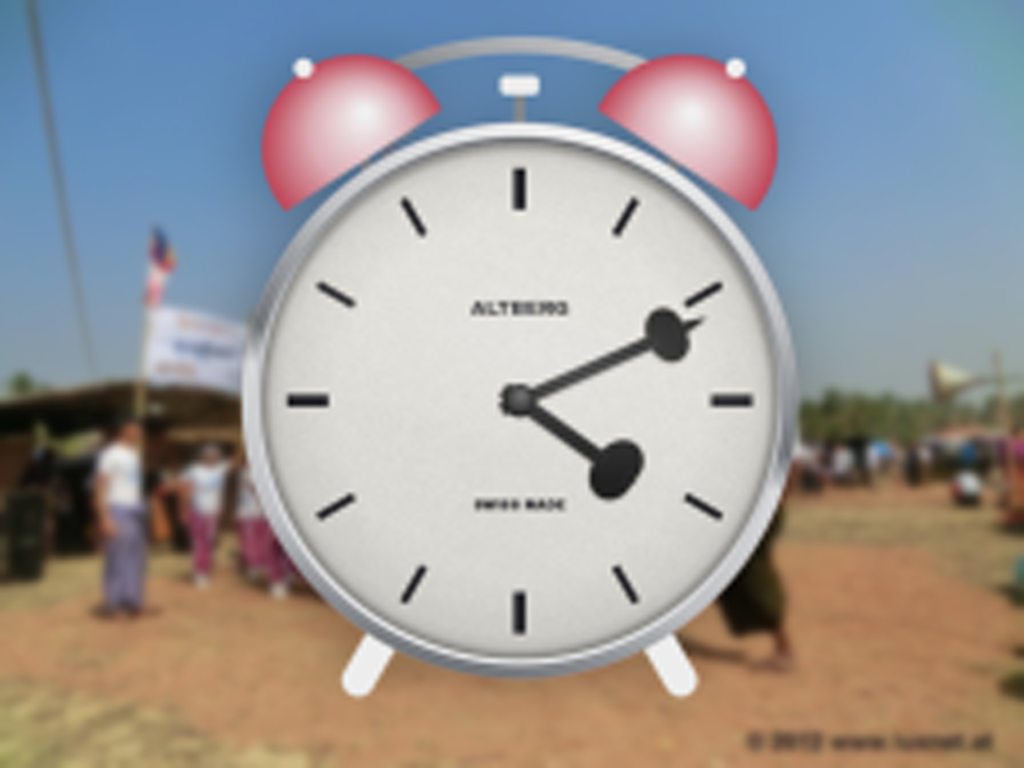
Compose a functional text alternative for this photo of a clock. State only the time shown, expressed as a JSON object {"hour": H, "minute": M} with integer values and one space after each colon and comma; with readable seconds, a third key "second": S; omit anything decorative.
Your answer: {"hour": 4, "minute": 11}
